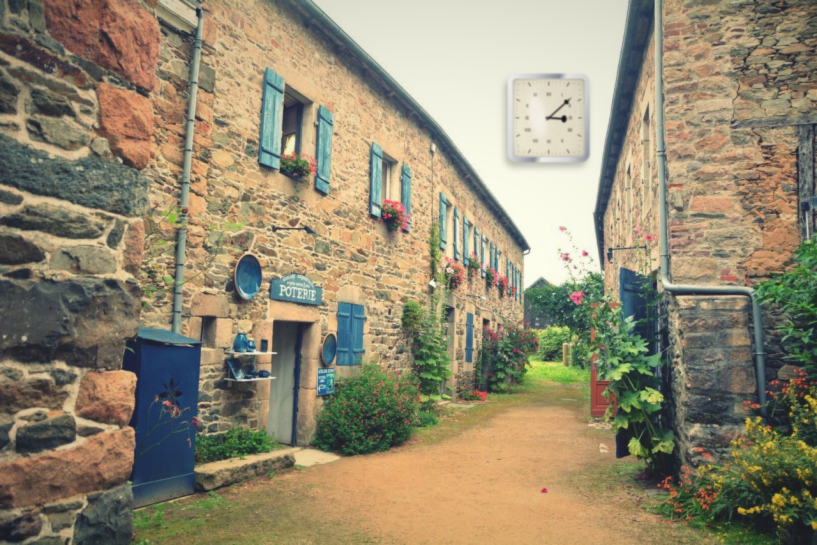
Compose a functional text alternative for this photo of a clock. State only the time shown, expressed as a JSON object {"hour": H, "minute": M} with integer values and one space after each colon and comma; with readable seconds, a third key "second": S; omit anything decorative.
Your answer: {"hour": 3, "minute": 8}
